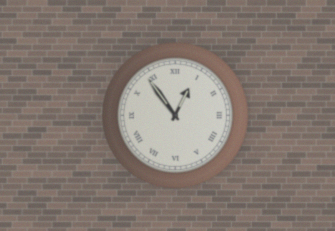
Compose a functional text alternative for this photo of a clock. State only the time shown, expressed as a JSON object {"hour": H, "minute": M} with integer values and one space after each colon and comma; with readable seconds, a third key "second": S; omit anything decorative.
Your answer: {"hour": 12, "minute": 54}
